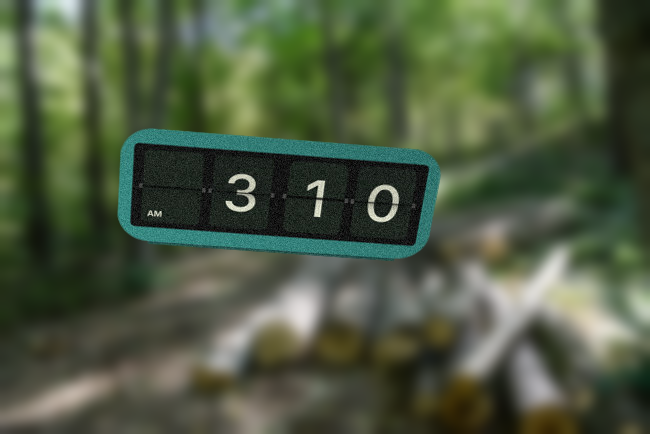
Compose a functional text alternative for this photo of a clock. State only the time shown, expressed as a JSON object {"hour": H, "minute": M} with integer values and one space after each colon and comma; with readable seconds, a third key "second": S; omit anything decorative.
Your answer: {"hour": 3, "minute": 10}
